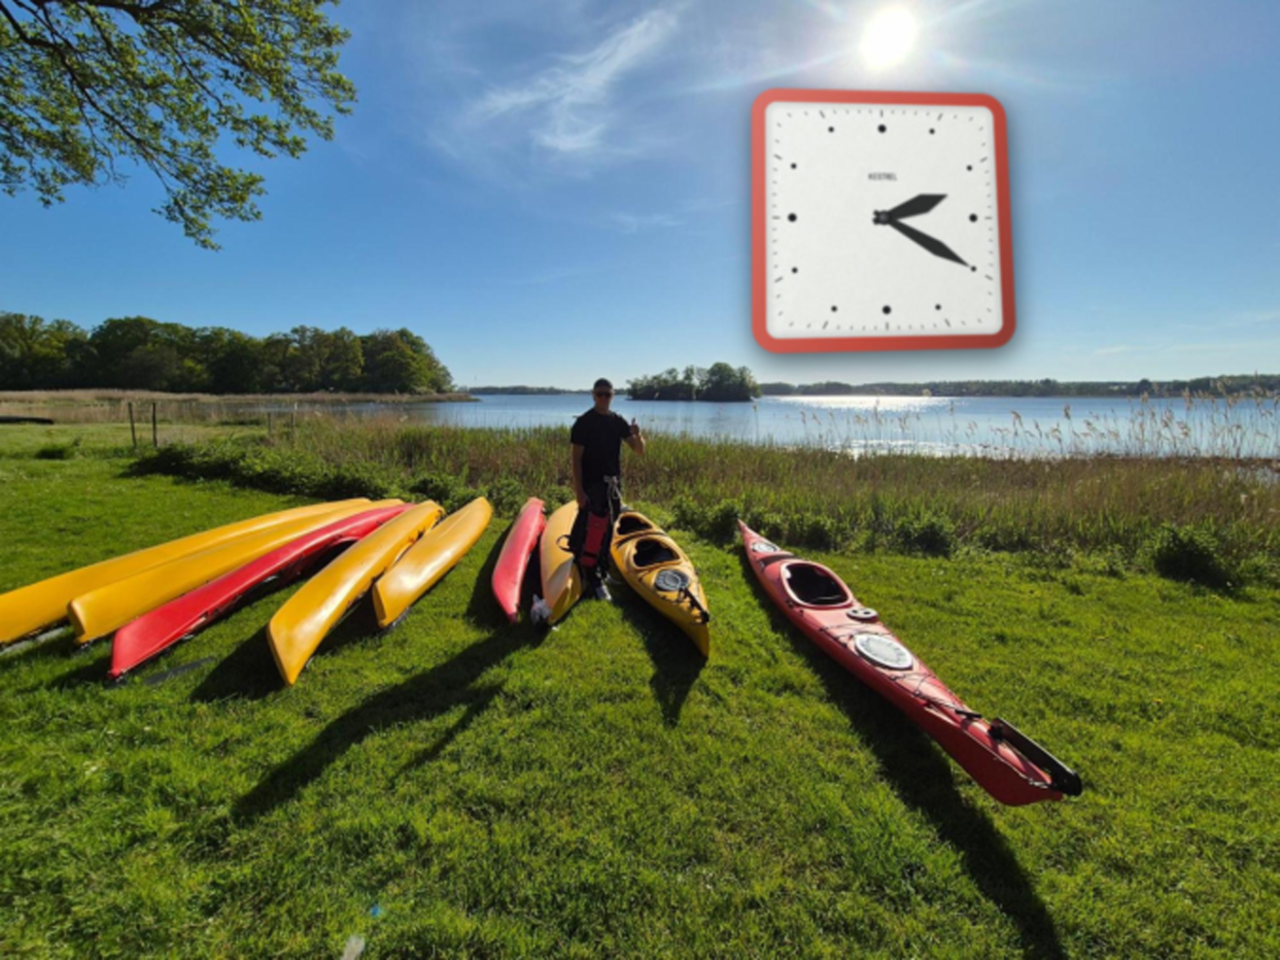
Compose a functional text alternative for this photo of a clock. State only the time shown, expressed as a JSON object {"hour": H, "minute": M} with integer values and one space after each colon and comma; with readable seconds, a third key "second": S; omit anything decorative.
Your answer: {"hour": 2, "minute": 20}
